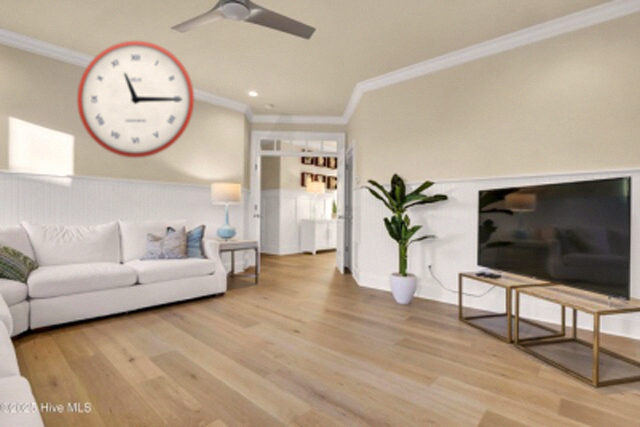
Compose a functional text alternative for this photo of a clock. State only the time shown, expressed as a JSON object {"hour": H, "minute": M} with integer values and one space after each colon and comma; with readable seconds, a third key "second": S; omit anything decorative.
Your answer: {"hour": 11, "minute": 15}
